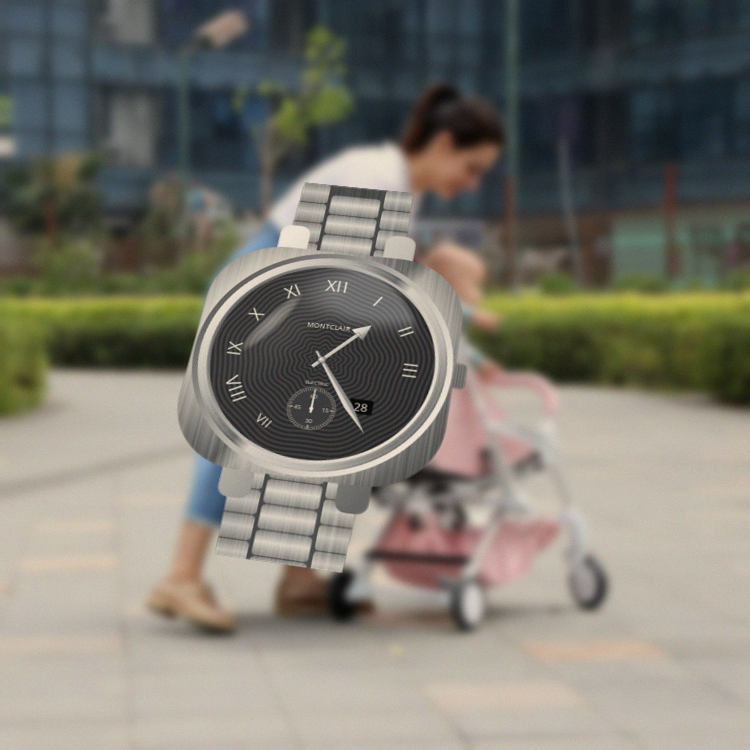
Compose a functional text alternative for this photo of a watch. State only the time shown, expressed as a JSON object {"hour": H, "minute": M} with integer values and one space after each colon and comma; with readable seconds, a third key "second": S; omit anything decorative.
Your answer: {"hour": 1, "minute": 24}
